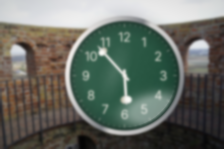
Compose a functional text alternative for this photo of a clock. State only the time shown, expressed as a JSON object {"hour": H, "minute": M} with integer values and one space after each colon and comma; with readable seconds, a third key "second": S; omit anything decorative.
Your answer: {"hour": 5, "minute": 53}
